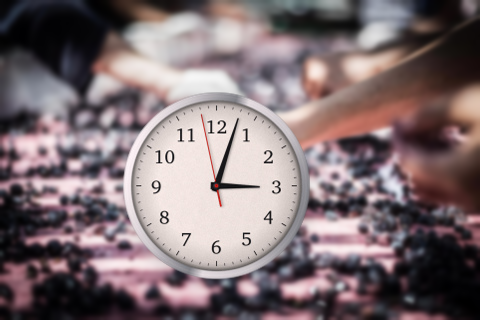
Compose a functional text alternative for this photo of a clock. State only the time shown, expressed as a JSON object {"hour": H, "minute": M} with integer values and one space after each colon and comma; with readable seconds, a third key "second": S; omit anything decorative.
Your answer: {"hour": 3, "minute": 2, "second": 58}
